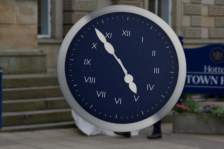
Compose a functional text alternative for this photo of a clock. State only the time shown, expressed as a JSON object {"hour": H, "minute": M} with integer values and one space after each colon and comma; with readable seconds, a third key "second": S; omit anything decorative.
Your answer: {"hour": 4, "minute": 53}
